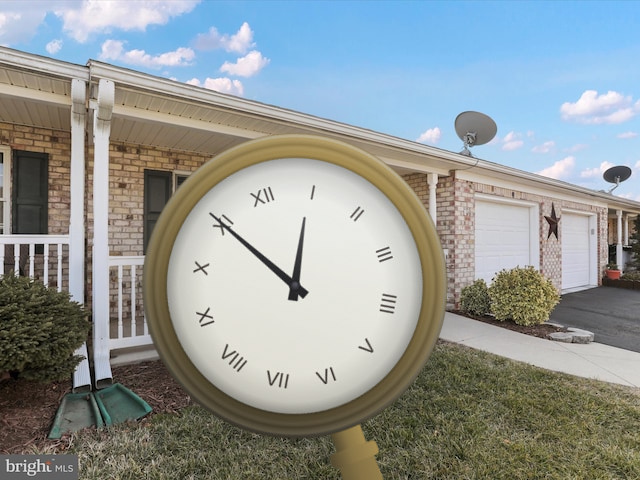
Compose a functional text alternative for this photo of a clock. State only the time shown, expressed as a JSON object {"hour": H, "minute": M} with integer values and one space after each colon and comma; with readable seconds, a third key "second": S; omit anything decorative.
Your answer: {"hour": 12, "minute": 55}
